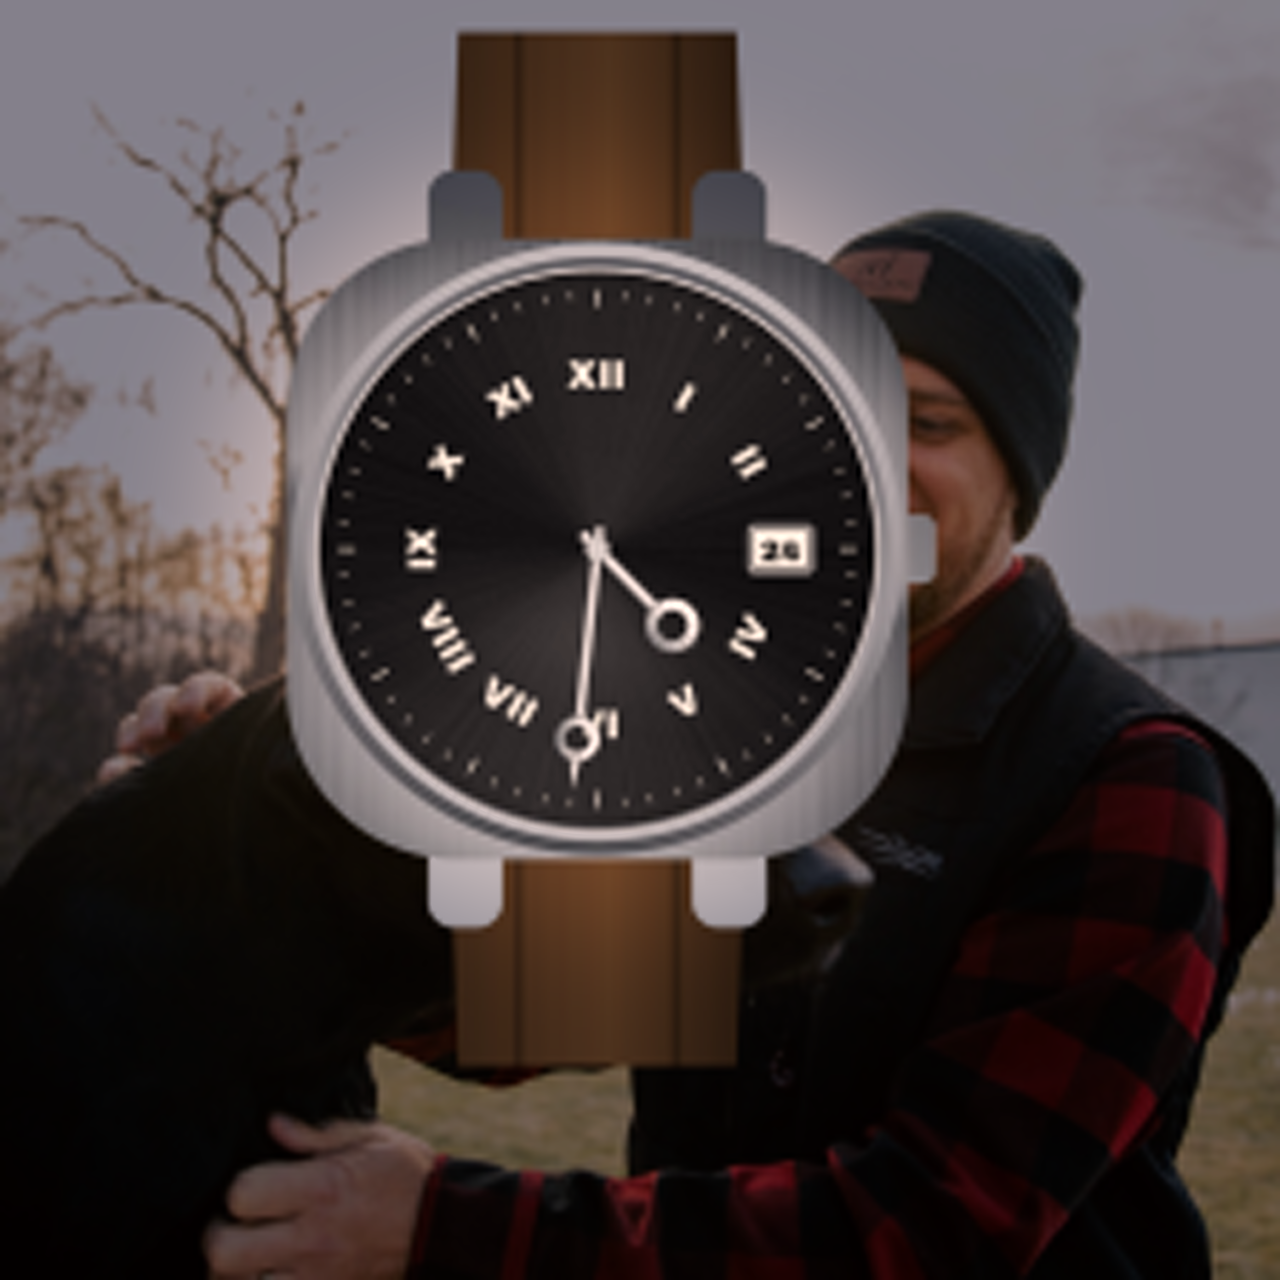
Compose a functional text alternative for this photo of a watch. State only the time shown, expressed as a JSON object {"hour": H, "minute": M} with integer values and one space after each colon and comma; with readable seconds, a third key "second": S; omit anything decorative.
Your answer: {"hour": 4, "minute": 31}
